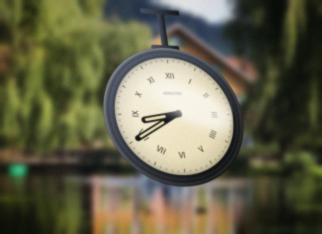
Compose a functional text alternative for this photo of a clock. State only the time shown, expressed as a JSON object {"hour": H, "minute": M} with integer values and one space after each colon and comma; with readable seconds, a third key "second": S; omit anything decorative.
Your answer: {"hour": 8, "minute": 40}
